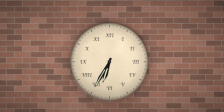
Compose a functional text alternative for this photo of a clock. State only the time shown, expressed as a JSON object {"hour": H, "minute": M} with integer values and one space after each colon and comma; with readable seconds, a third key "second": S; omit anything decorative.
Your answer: {"hour": 6, "minute": 35}
